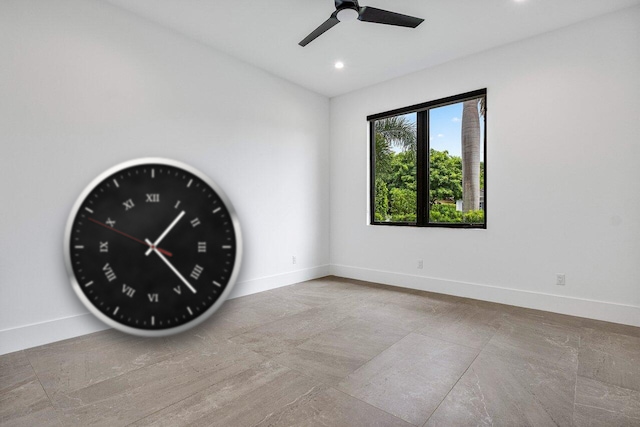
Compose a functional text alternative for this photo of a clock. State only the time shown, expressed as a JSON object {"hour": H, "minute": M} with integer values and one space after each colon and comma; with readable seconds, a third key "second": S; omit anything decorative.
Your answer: {"hour": 1, "minute": 22, "second": 49}
